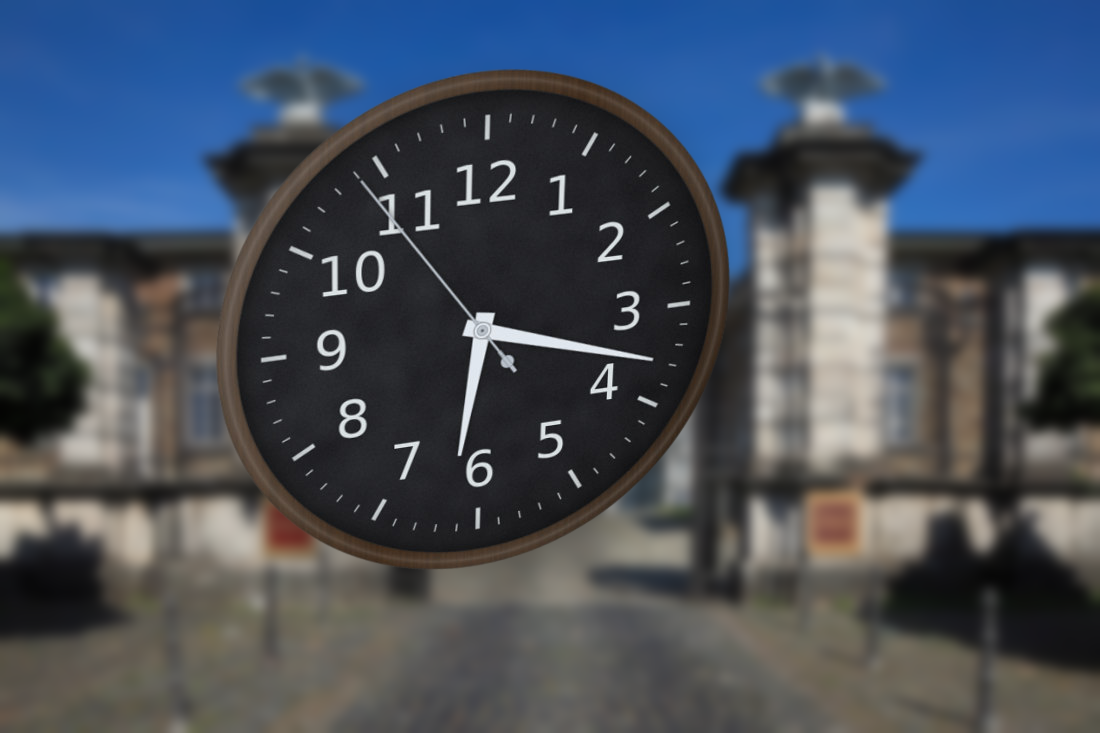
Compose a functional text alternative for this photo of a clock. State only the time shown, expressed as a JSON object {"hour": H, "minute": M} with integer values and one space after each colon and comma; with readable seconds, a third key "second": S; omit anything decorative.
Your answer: {"hour": 6, "minute": 17, "second": 54}
